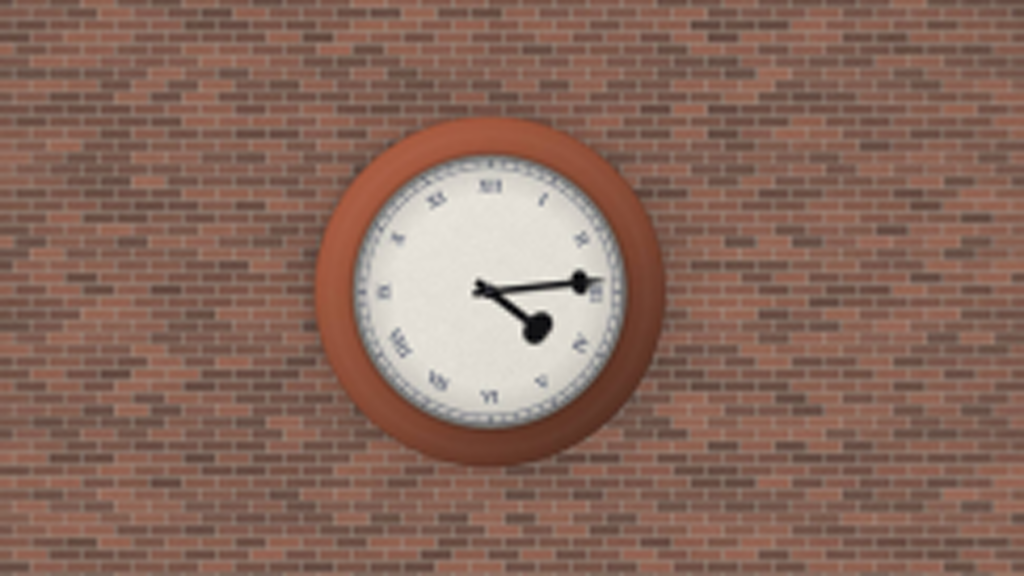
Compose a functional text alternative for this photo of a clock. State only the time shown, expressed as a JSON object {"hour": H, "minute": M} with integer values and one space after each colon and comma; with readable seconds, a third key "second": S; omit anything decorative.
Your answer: {"hour": 4, "minute": 14}
